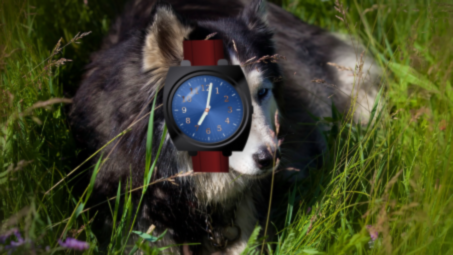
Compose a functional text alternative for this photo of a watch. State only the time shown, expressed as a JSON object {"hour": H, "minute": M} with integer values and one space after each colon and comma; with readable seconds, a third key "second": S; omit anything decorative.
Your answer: {"hour": 7, "minute": 2}
